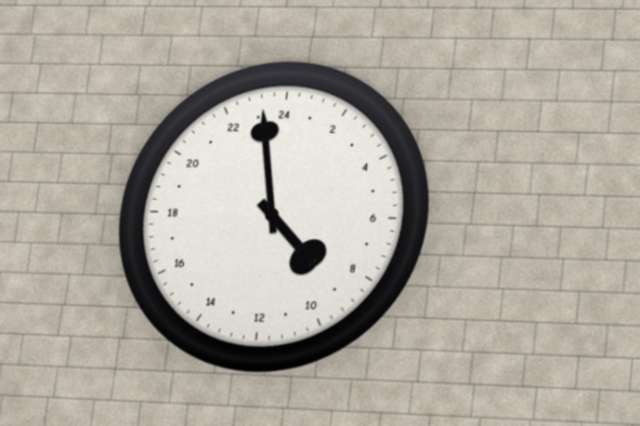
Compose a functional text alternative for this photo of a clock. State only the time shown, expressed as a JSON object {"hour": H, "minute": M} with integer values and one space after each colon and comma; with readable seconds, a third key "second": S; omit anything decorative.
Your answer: {"hour": 8, "minute": 58}
